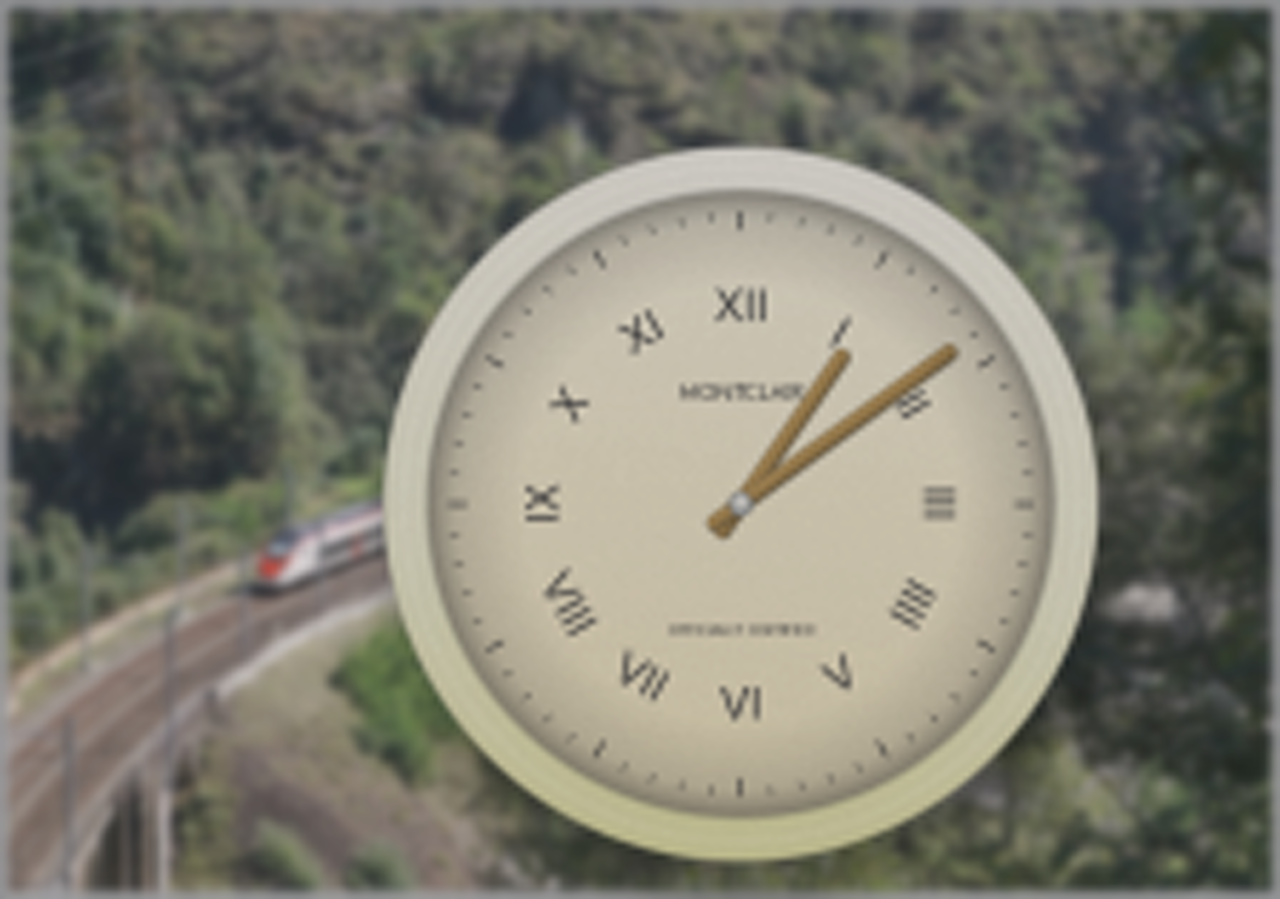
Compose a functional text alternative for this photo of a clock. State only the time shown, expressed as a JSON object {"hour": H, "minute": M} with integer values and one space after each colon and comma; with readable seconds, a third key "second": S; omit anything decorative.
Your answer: {"hour": 1, "minute": 9}
